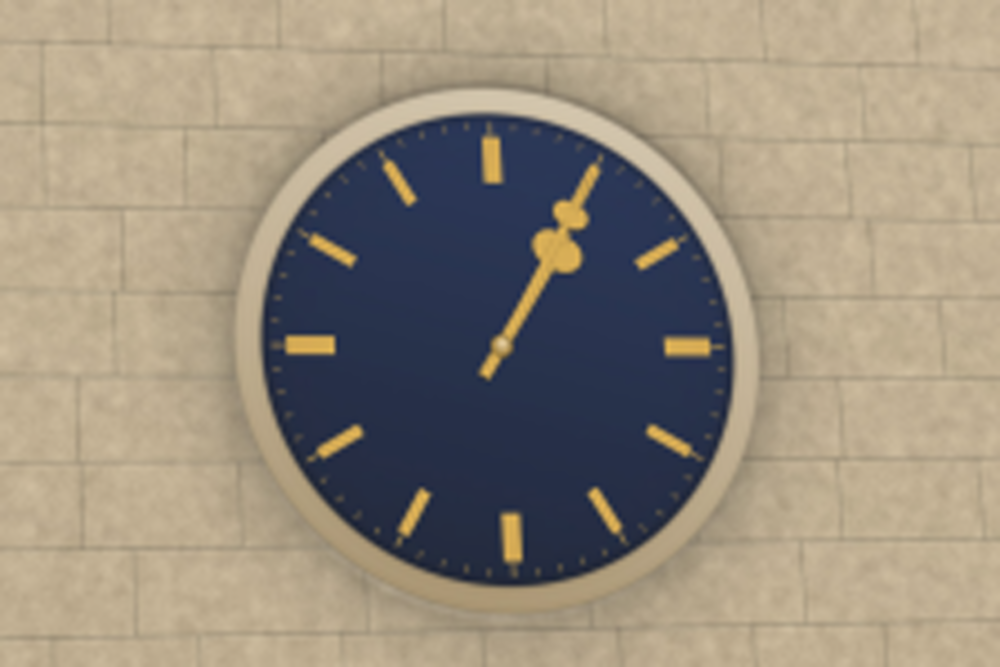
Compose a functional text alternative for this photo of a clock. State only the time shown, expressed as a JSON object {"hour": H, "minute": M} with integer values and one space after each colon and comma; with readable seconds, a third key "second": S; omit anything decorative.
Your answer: {"hour": 1, "minute": 5}
